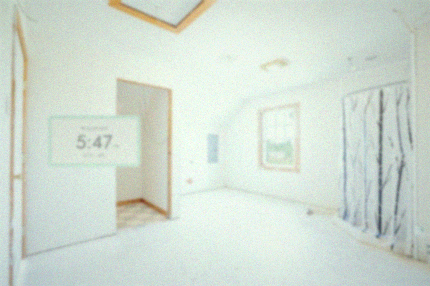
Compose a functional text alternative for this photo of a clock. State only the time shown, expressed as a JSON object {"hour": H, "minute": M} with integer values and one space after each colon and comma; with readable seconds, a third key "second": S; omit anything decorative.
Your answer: {"hour": 5, "minute": 47}
